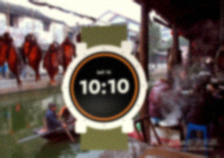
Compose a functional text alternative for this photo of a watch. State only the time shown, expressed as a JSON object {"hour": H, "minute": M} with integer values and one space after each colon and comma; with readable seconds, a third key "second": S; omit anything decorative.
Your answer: {"hour": 10, "minute": 10}
